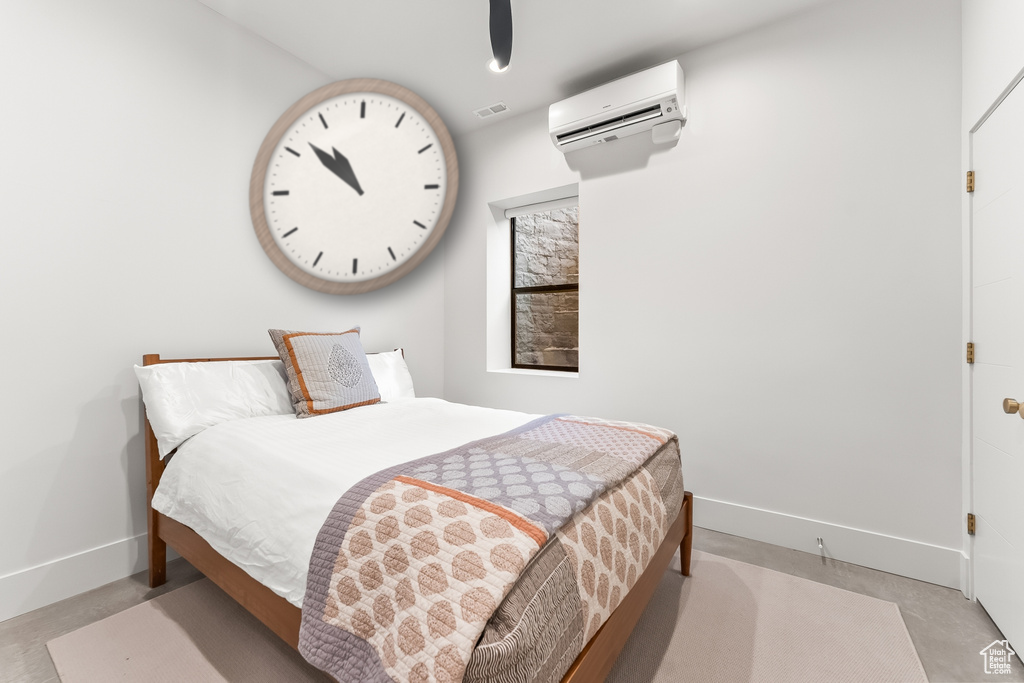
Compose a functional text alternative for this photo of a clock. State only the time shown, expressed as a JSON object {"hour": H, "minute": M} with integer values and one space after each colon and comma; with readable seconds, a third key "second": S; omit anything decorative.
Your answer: {"hour": 10, "minute": 52}
